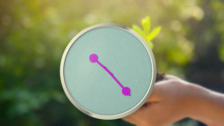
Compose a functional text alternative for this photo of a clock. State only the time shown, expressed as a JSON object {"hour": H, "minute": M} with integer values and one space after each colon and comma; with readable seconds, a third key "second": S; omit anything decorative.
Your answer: {"hour": 10, "minute": 23}
